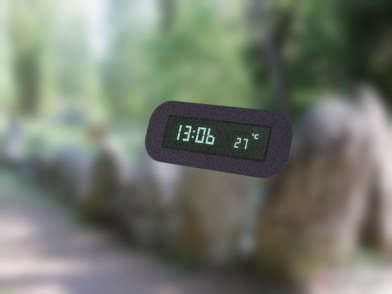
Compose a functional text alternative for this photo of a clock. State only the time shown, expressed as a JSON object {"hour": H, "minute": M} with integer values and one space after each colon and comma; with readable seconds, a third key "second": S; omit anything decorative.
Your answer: {"hour": 13, "minute": 6}
